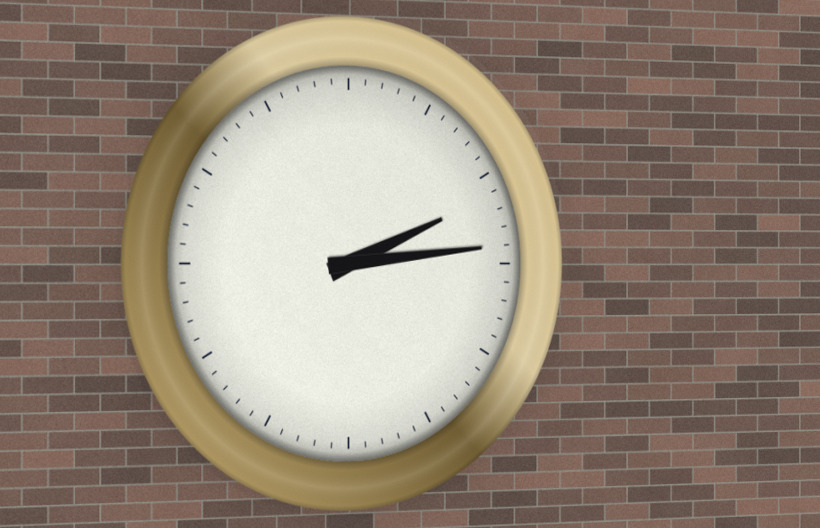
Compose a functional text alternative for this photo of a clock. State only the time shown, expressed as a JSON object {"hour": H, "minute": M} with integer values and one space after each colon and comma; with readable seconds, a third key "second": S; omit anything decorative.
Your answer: {"hour": 2, "minute": 14}
